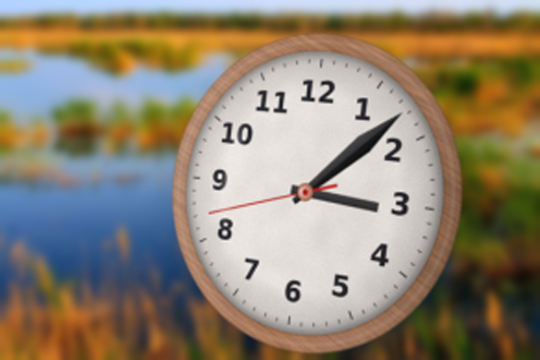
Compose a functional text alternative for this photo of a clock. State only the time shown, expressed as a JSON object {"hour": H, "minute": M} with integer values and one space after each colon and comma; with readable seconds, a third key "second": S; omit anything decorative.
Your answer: {"hour": 3, "minute": 7, "second": 42}
